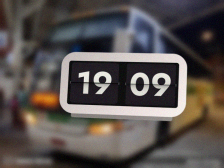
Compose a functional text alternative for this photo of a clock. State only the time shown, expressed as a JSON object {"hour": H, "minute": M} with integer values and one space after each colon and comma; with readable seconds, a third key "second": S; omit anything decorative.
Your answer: {"hour": 19, "minute": 9}
